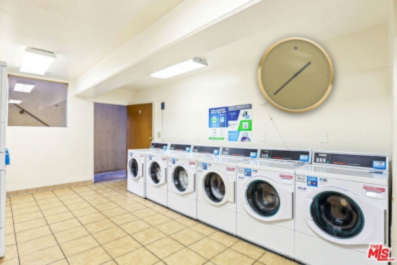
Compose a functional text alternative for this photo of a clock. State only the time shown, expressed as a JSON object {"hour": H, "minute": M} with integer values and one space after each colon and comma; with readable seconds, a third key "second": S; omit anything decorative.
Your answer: {"hour": 1, "minute": 38}
